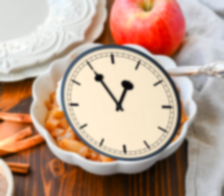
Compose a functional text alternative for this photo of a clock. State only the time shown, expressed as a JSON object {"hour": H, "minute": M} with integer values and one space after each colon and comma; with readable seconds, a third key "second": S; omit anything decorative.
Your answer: {"hour": 12, "minute": 55}
